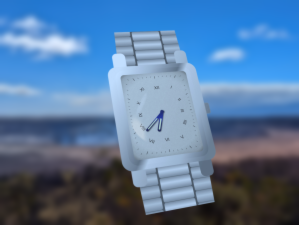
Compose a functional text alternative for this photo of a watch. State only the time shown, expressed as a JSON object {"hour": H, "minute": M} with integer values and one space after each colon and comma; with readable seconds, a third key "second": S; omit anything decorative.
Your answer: {"hour": 6, "minute": 38}
